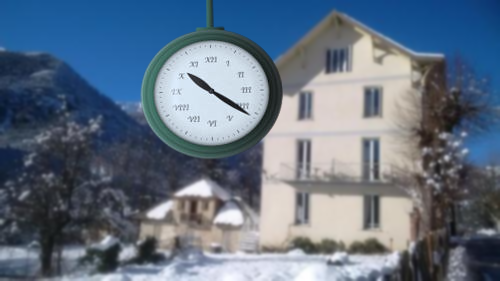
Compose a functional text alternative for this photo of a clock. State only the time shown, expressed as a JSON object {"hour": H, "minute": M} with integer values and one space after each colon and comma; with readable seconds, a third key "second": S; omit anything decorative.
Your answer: {"hour": 10, "minute": 21}
